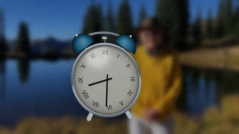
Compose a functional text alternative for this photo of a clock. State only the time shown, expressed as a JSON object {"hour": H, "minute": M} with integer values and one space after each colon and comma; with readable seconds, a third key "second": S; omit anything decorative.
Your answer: {"hour": 8, "minute": 31}
